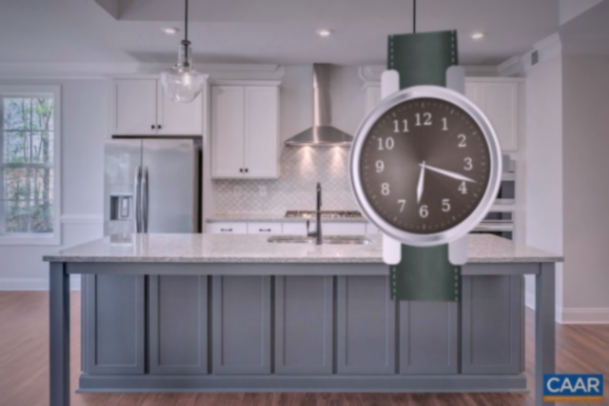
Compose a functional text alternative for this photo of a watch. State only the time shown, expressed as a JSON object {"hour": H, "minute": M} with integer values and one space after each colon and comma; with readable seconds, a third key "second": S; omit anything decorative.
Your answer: {"hour": 6, "minute": 18}
